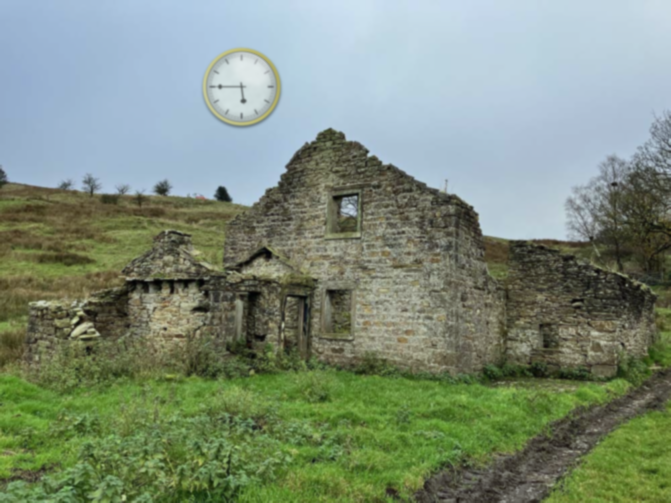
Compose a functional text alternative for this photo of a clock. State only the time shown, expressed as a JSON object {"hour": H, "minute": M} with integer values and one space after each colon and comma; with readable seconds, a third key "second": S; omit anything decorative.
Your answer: {"hour": 5, "minute": 45}
